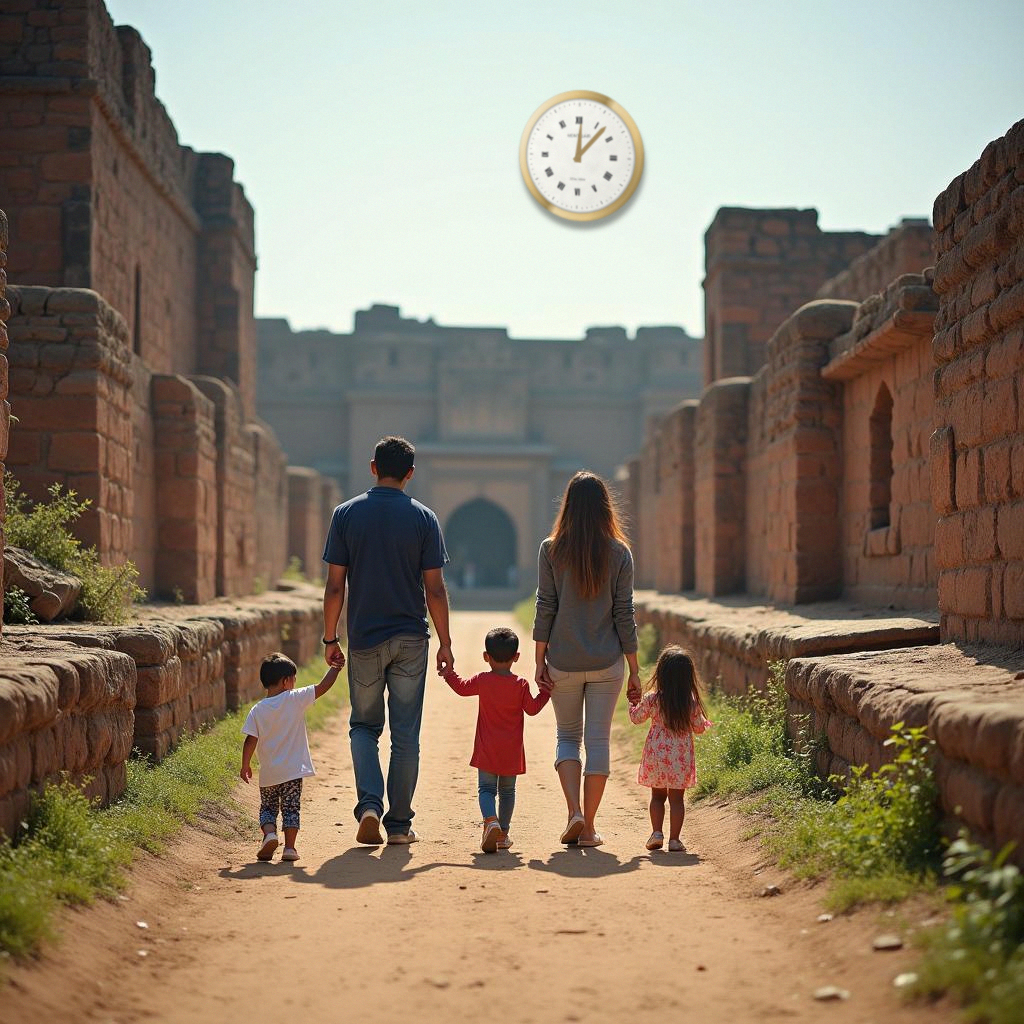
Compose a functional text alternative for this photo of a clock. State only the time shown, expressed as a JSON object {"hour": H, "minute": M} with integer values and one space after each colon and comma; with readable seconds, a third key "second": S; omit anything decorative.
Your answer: {"hour": 12, "minute": 7}
